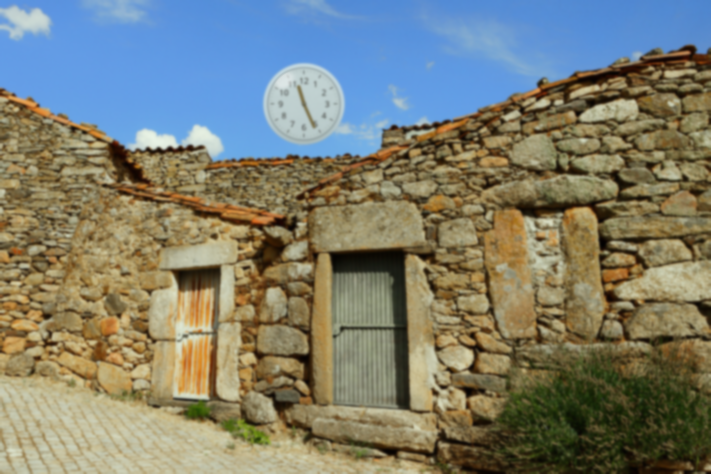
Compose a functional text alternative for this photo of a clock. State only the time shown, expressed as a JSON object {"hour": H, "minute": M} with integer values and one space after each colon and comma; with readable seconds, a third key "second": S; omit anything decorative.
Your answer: {"hour": 11, "minute": 26}
